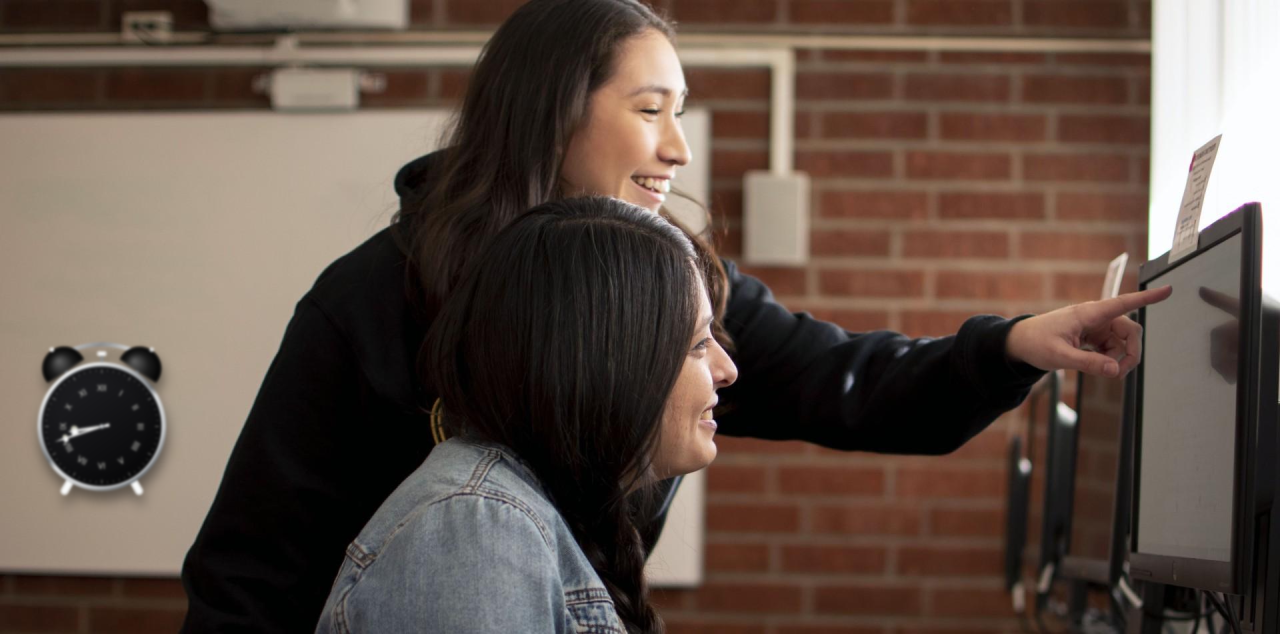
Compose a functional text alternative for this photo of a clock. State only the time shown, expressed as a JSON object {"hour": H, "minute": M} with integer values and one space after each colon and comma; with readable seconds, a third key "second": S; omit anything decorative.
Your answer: {"hour": 8, "minute": 42}
